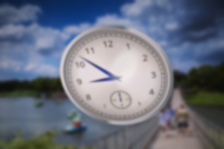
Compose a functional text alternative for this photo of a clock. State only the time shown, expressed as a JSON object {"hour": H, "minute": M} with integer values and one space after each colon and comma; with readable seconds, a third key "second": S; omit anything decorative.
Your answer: {"hour": 8, "minute": 52}
